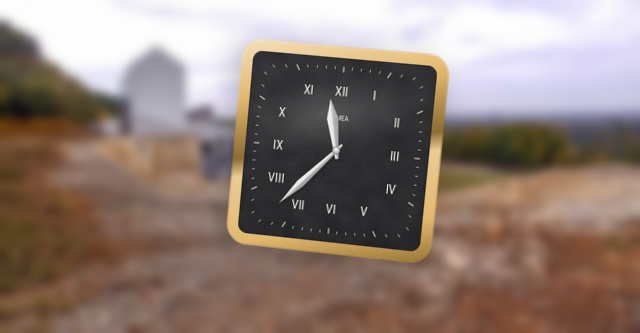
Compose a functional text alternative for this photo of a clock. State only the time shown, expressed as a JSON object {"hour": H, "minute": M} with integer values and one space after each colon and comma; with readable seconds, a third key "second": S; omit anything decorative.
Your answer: {"hour": 11, "minute": 37}
